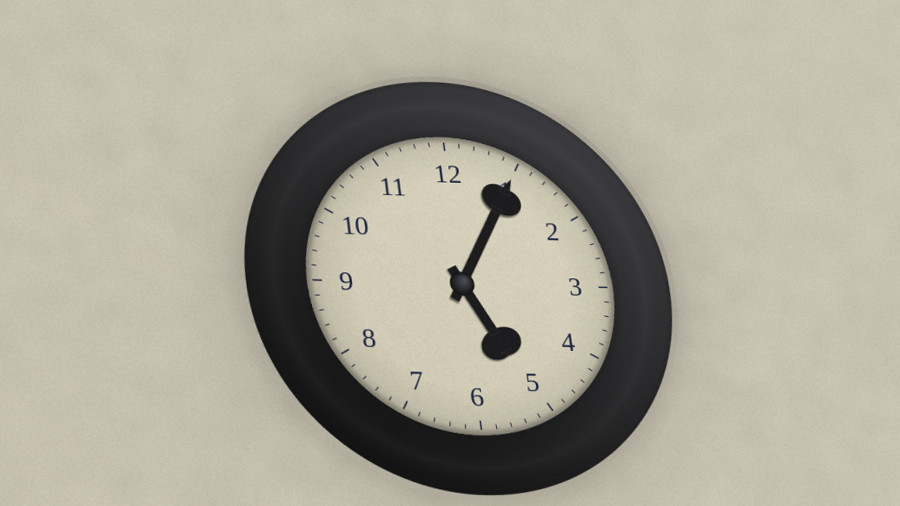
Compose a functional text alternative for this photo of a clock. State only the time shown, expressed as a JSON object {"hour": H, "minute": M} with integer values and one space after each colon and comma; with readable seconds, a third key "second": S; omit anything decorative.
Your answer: {"hour": 5, "minute": 5}
